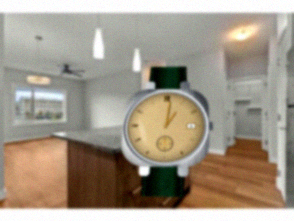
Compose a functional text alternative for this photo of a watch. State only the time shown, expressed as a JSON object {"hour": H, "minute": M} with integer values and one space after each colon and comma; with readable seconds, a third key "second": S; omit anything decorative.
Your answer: {"hour": 1, "minute": 1}
